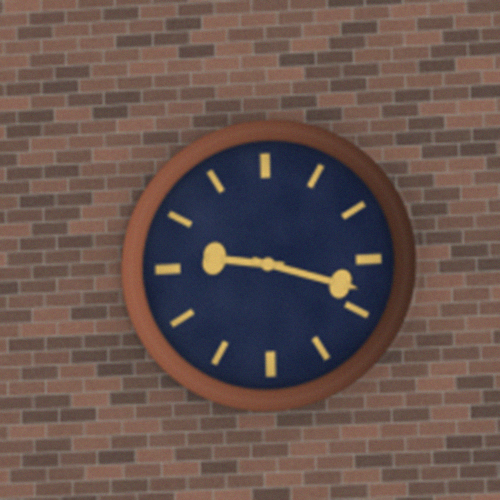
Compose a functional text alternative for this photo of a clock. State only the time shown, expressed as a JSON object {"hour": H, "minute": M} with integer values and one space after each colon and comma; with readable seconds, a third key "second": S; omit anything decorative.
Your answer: {"hour": 9, "minute": 18}
